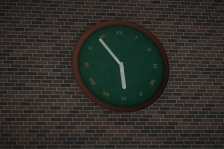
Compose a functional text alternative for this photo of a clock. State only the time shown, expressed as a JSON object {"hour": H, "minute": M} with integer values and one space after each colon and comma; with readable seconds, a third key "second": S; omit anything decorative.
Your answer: {"hour": 5, "minute": 54}
